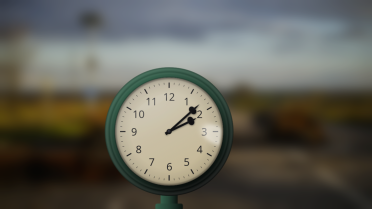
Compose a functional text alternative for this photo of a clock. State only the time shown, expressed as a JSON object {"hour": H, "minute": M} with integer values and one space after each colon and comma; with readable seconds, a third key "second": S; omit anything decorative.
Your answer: {"hour": 2, "minute": 8}
